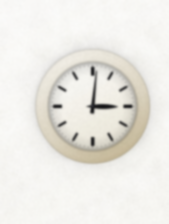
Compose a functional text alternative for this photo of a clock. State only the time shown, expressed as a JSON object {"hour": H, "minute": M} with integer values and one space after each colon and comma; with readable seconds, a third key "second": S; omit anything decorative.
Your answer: {"hour": 3, "minute": 1}
